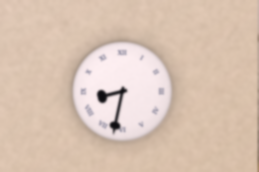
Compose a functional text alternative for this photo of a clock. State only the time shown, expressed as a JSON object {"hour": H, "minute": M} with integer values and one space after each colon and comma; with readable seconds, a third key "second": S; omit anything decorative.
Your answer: {"hour": 8, "minute": 32}
